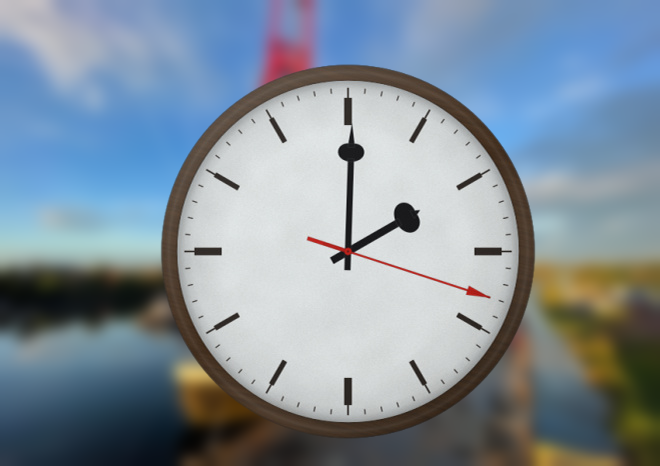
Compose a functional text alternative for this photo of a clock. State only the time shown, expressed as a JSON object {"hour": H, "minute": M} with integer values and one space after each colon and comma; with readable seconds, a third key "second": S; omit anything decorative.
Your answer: {"hour": 2, "minute": 0, "second": 18}
